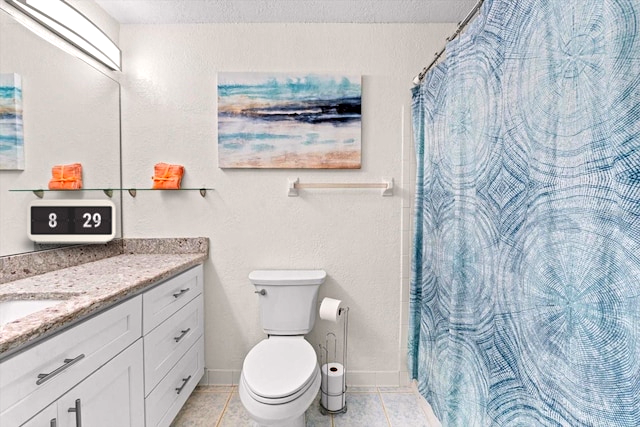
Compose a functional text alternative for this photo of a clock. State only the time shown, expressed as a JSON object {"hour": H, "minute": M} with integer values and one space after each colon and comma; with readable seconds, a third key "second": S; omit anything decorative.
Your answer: {"hour": 8, "minute": 29}
